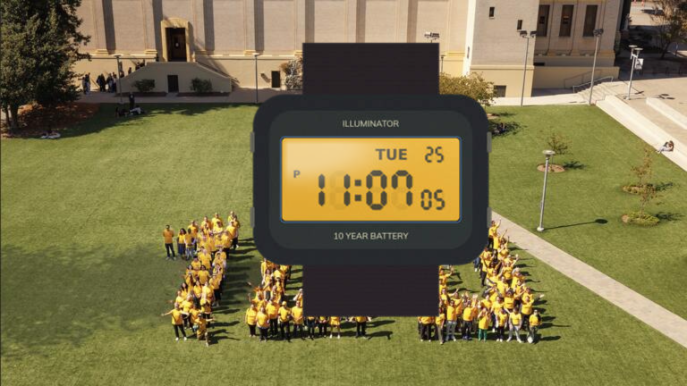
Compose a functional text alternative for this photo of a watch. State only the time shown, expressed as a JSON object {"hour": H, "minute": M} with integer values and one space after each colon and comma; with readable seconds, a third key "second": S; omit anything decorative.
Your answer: {"hour": 11, "minute": 7, "second": 5}
